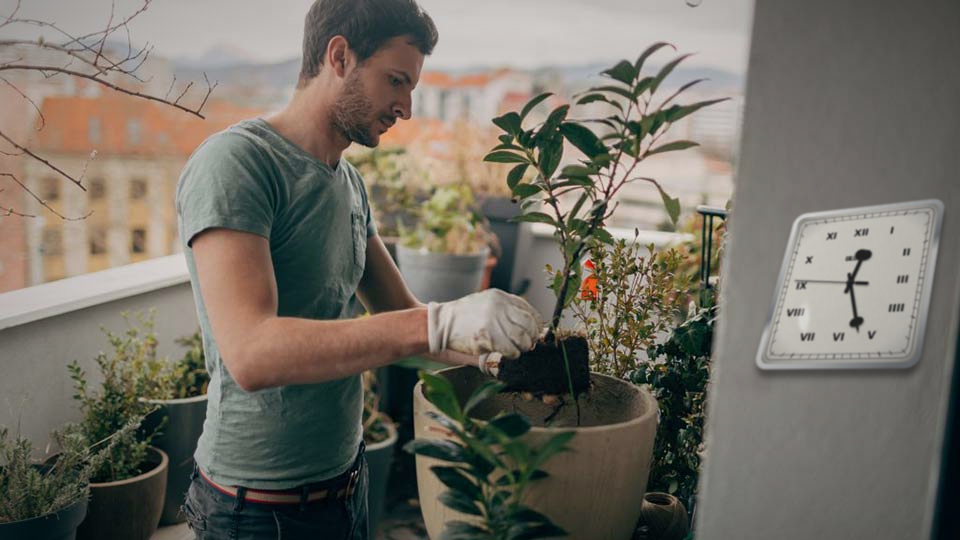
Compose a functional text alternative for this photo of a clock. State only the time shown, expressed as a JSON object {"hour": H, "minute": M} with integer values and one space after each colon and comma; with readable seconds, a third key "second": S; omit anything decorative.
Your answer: {"hour": 12, "minute": 26, "second": 46}
